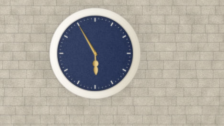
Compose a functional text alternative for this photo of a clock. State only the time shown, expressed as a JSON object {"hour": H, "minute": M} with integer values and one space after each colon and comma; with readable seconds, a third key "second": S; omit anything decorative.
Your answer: {"hour": 5, "minute": 55}
